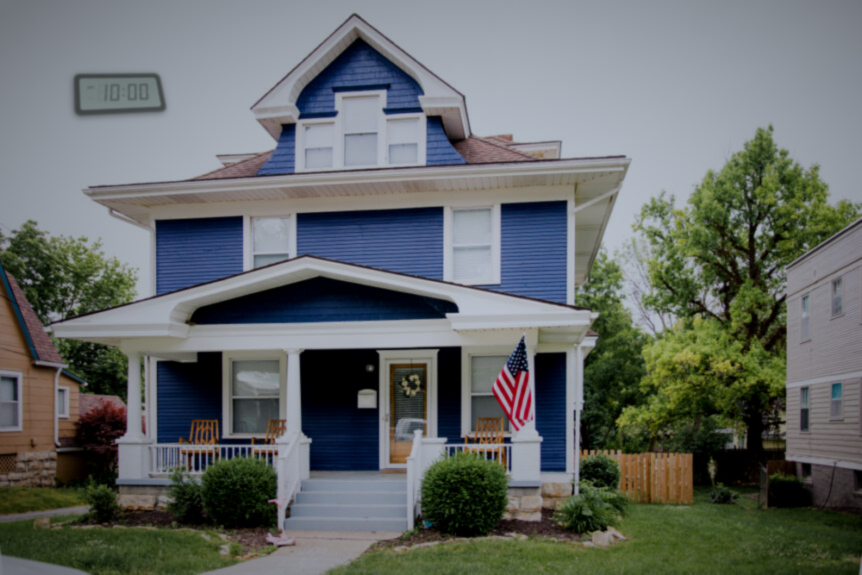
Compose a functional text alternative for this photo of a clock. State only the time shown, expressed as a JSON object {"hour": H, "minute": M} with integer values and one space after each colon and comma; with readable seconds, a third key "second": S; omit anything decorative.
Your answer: {"hour": 10, "minute": 0}
